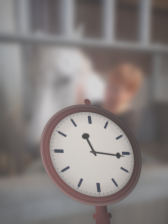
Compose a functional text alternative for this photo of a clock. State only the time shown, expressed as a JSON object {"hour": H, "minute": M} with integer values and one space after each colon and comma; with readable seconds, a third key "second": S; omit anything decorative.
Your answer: {"hour": 11, "minute": 16}
